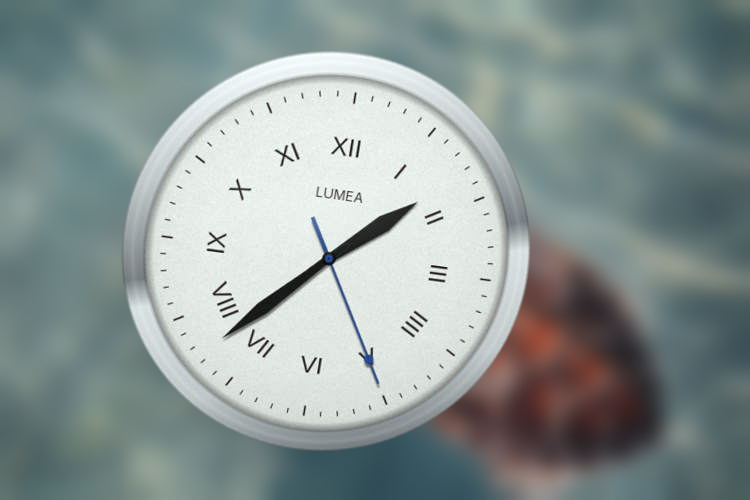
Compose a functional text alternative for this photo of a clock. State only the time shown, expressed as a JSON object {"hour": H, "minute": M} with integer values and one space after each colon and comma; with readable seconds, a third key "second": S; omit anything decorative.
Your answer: {"hour": 1, "minute": 37, "second": 25}
